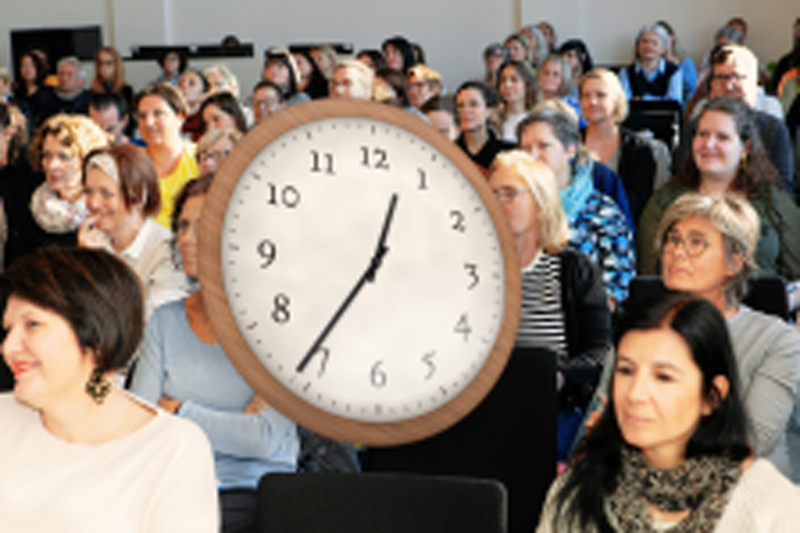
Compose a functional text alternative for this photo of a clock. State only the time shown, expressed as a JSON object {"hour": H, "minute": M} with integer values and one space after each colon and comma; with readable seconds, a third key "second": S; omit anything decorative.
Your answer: {"hour": 12, "minute": 36}
